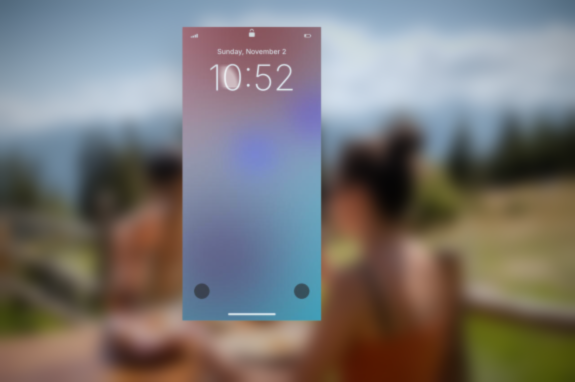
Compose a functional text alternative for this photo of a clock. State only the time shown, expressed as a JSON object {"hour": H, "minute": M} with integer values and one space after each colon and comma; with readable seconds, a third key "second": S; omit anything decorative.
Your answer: {"hour": 10, "minute": 52}
